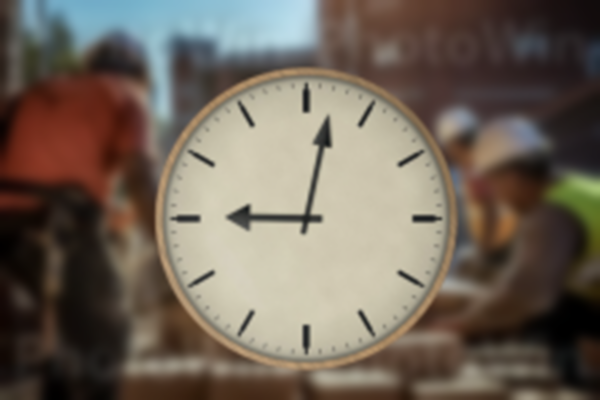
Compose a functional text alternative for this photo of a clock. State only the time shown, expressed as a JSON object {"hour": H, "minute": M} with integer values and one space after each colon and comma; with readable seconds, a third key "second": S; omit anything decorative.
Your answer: {"hour": 9, "minute": 2}
